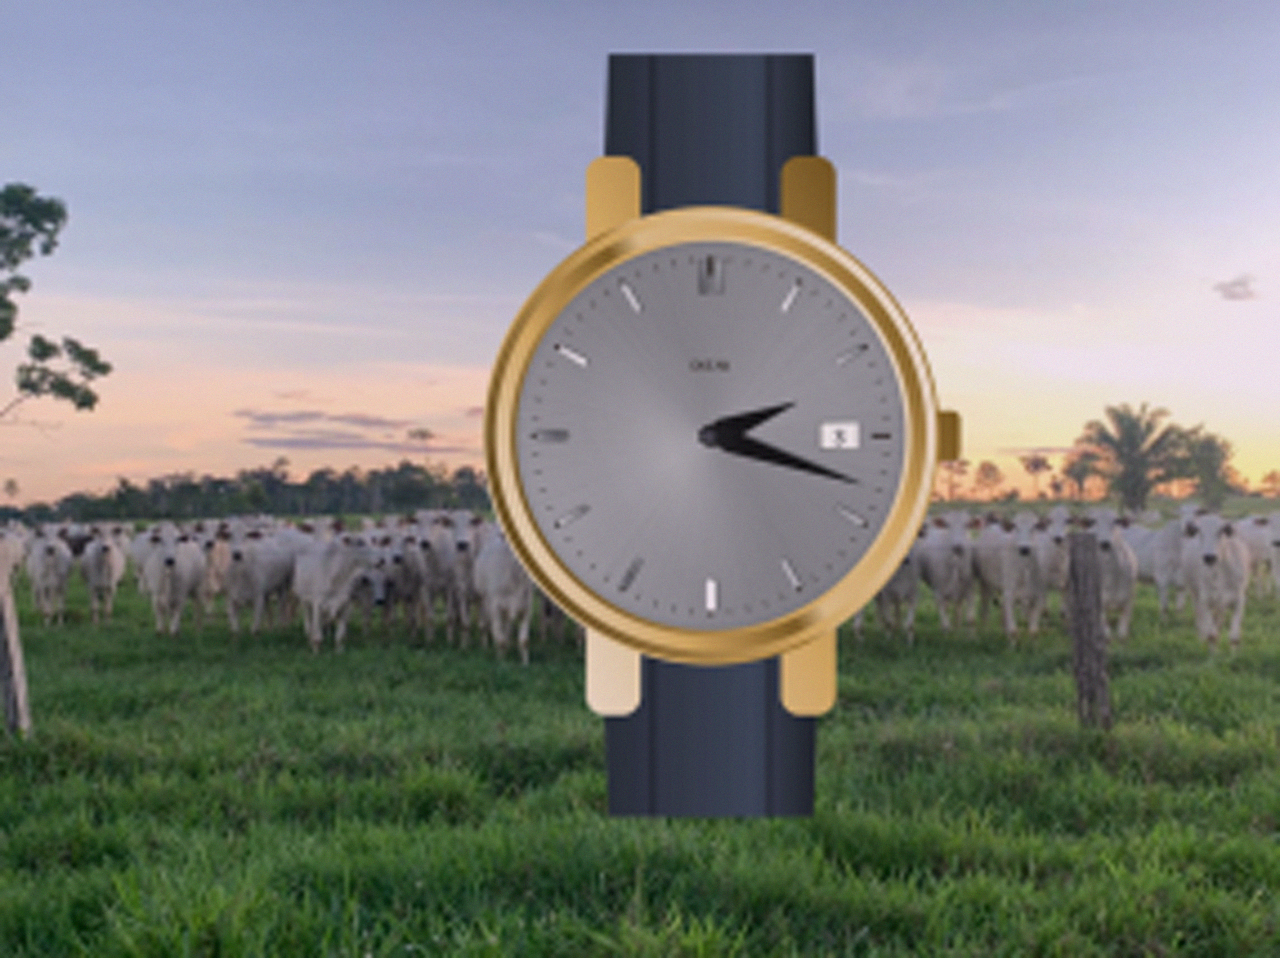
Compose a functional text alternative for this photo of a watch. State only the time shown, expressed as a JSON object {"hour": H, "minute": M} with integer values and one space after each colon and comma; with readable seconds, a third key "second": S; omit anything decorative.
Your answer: {"hour": 2, "minute": 18}
